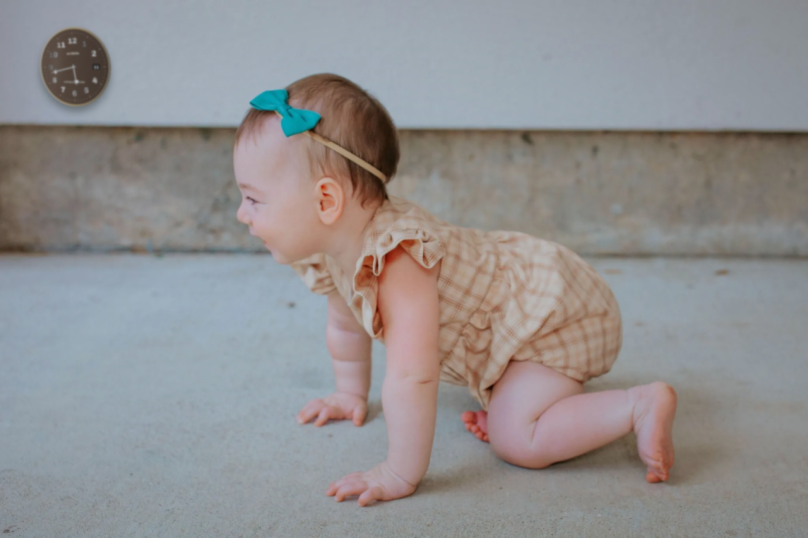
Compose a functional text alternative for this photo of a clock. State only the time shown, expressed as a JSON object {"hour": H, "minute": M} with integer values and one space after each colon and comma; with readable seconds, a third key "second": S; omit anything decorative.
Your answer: {"hour": 5, "minute": 43}
